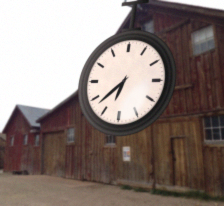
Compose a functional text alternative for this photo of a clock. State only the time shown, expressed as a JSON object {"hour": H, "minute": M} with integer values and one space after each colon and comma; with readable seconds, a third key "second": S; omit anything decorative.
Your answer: {"hour": 6, "minute": 38}
